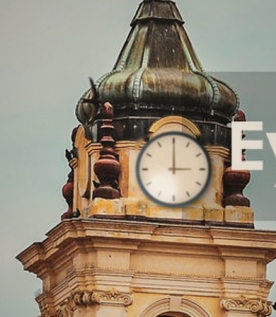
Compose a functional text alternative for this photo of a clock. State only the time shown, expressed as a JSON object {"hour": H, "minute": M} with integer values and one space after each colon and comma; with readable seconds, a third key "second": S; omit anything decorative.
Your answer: {"hour": 3, "minute": 0}
